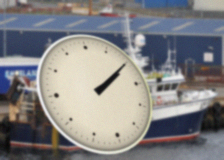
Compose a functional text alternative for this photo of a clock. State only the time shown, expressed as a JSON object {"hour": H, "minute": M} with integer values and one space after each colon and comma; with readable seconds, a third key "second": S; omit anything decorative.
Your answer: {"hour": 2, "minute": 10}
